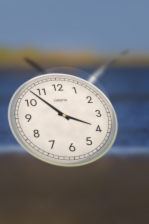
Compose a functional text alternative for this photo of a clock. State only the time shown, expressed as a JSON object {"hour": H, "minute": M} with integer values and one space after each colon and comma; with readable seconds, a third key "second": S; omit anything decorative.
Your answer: {"hour": 3, "minute": 53}
